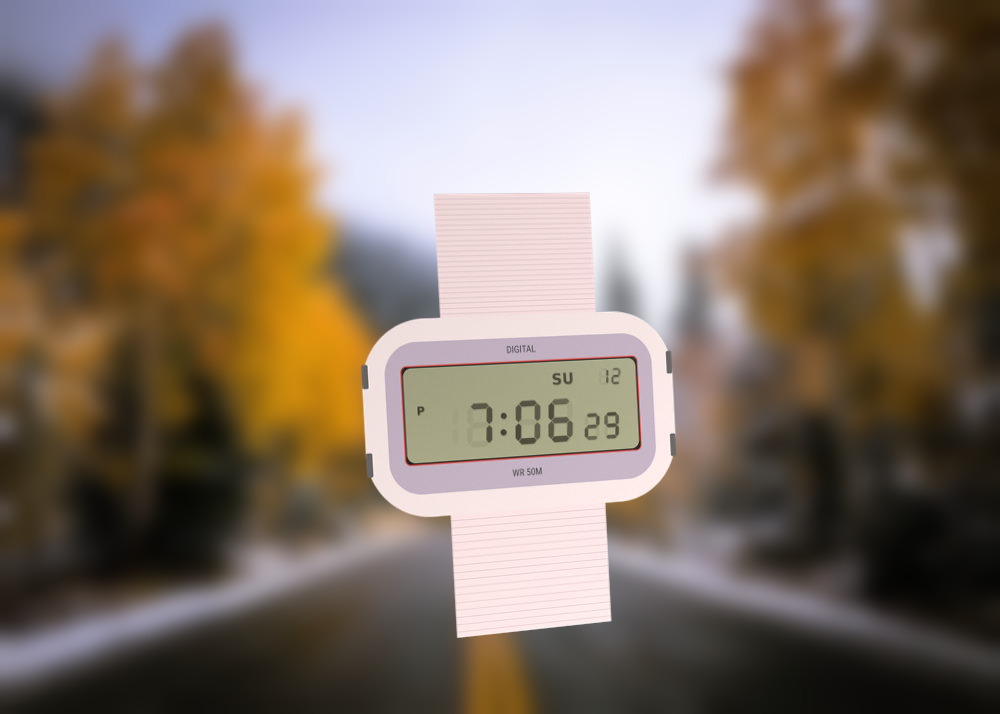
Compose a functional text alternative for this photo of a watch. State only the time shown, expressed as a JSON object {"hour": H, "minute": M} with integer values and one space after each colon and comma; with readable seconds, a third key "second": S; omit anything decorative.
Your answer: {"hour": 7, "minute": 6, "second": 29}
